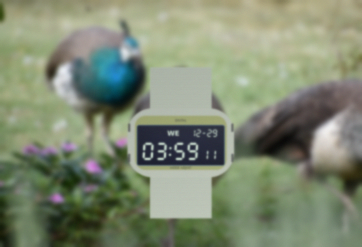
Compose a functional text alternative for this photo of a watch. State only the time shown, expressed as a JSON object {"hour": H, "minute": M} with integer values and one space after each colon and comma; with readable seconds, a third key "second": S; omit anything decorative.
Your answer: {"hour": 3, "minute": 59, "second": 11}
